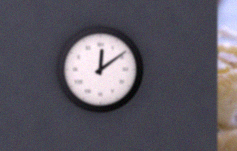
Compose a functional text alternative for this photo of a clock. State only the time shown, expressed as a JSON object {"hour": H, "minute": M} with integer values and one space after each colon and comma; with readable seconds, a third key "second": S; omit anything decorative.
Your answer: {"hour": 12, "minute": 9}
